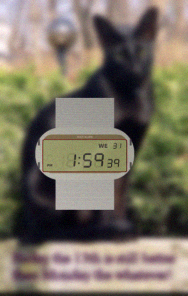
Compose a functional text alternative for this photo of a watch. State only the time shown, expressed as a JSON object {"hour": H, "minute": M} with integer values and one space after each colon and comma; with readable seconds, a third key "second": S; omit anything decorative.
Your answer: {"hour": 1, "minute": 59, "second": 39}
